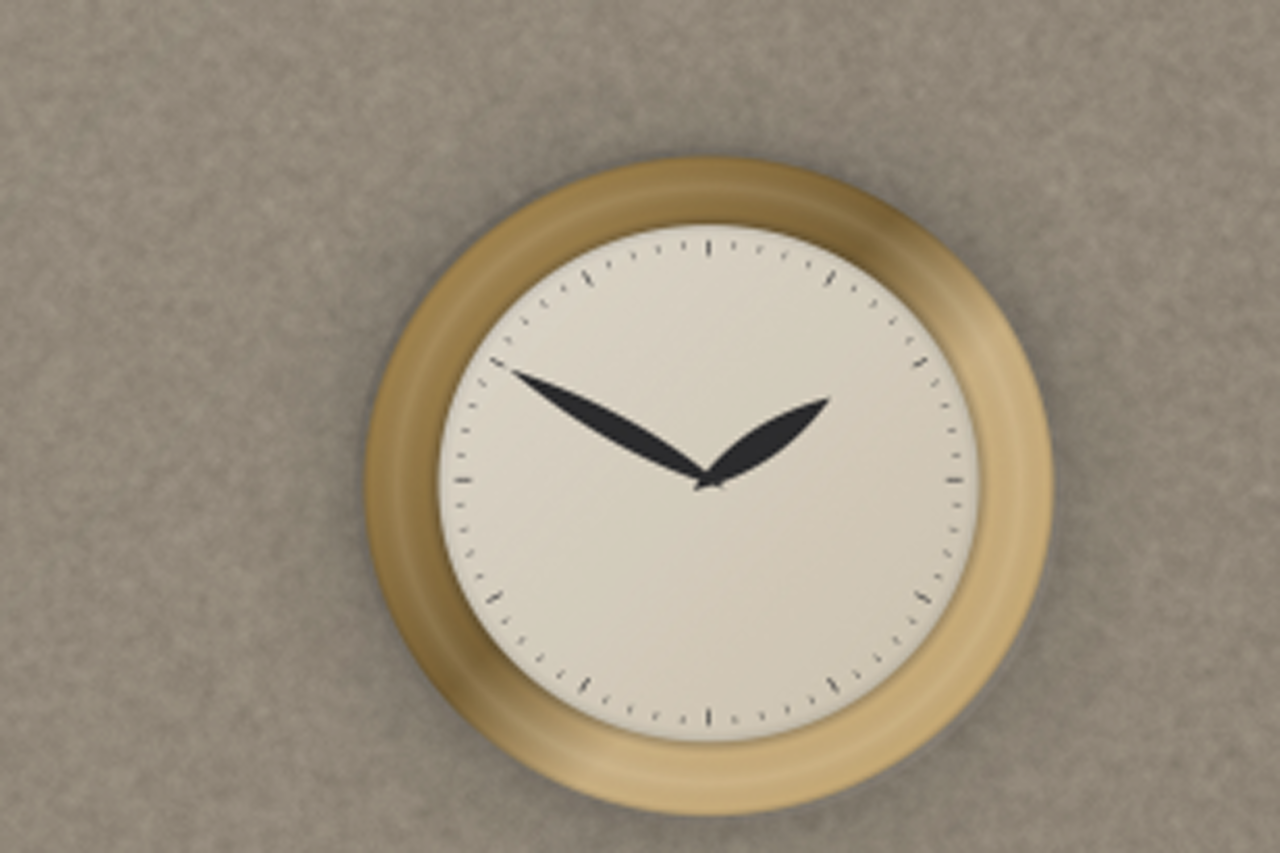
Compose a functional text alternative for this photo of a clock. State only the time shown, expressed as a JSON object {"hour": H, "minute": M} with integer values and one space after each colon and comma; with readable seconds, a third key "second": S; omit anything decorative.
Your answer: {"hour": 1, "minute": 50}
